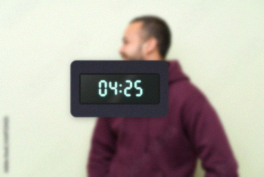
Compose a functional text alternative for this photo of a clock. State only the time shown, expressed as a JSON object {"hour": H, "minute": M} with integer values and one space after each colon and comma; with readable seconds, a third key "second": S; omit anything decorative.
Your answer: {"hour": 4, "minute": 25}
